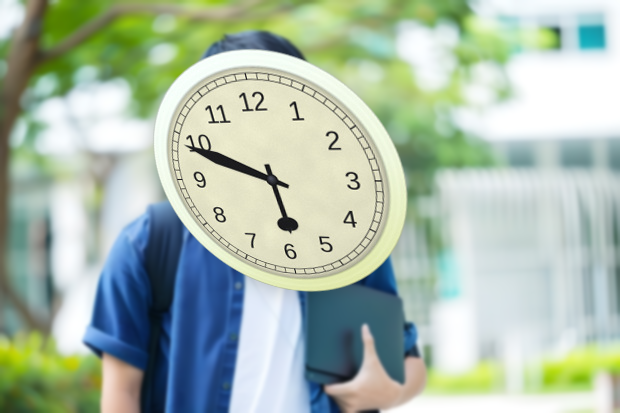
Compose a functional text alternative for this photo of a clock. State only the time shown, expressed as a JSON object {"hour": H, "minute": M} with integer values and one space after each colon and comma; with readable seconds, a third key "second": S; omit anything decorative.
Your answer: {"hour": 5, "minute": 49}
